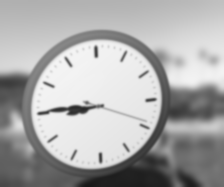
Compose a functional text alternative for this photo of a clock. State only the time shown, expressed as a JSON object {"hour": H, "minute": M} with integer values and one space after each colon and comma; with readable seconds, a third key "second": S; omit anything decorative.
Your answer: {"hour": 8, "minute": 45, "second": 19}
